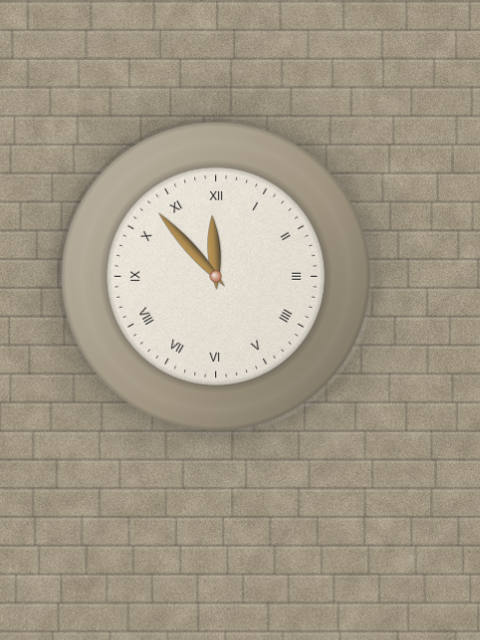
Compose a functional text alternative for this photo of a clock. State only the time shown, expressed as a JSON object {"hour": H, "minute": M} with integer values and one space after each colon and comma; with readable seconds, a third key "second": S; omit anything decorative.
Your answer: {"hour": 11, "minute": 53}
